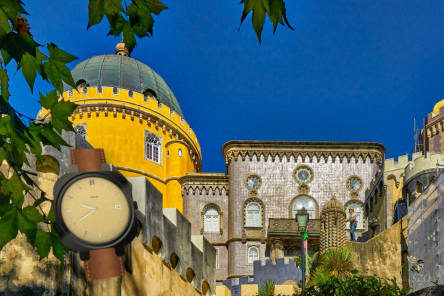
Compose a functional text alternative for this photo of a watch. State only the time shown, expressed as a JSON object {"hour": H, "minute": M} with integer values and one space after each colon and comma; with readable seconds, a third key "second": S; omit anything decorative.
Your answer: {"hour": 9, "minute": 40}
